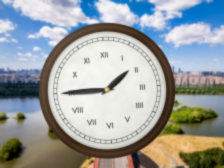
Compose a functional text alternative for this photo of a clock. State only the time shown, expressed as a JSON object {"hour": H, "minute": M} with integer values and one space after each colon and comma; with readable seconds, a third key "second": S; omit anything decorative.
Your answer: {"hour": 1, "minute": 45}
